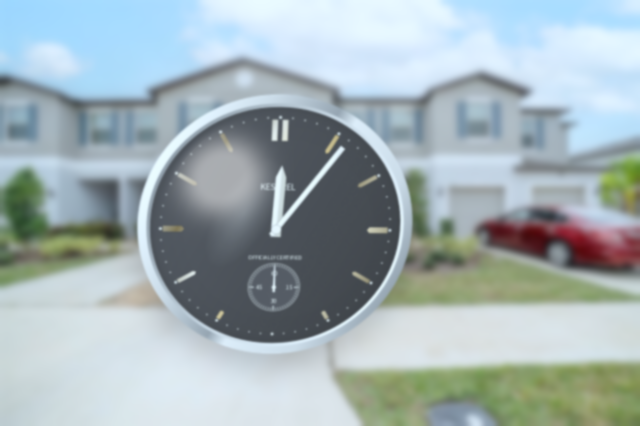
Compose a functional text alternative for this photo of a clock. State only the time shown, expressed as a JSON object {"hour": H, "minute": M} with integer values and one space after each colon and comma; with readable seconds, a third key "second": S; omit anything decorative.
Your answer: {"hour": 12, "minute": 6}
